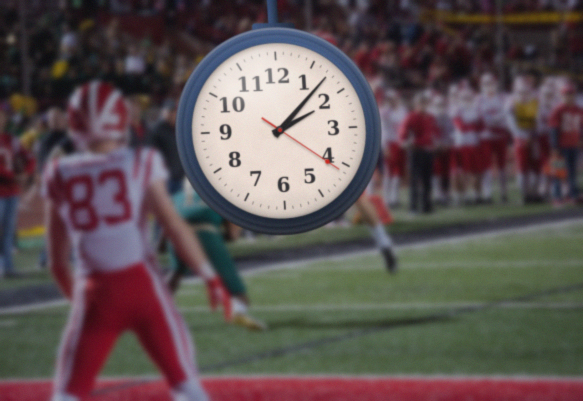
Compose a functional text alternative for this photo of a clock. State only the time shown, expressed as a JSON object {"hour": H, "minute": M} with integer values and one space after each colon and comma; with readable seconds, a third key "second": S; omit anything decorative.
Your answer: {"hour": 2, "minute": 7, "second": 21}
